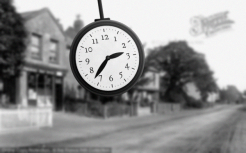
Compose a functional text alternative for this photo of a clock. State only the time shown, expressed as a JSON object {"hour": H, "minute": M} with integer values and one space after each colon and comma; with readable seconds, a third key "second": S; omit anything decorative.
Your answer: {"hour": 2, "minute": 37}
